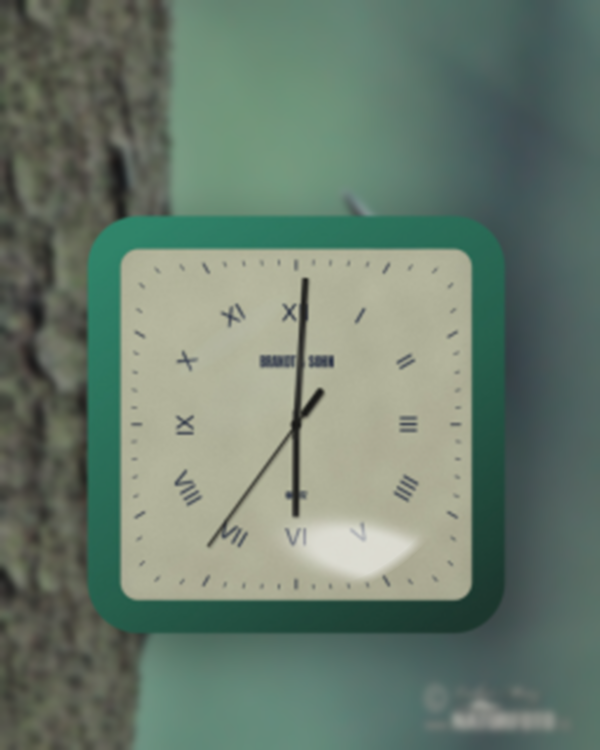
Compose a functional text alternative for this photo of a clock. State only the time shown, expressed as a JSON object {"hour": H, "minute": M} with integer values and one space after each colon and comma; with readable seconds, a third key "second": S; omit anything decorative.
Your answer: {"hour": 6, "minute": 0, "second": 36}
